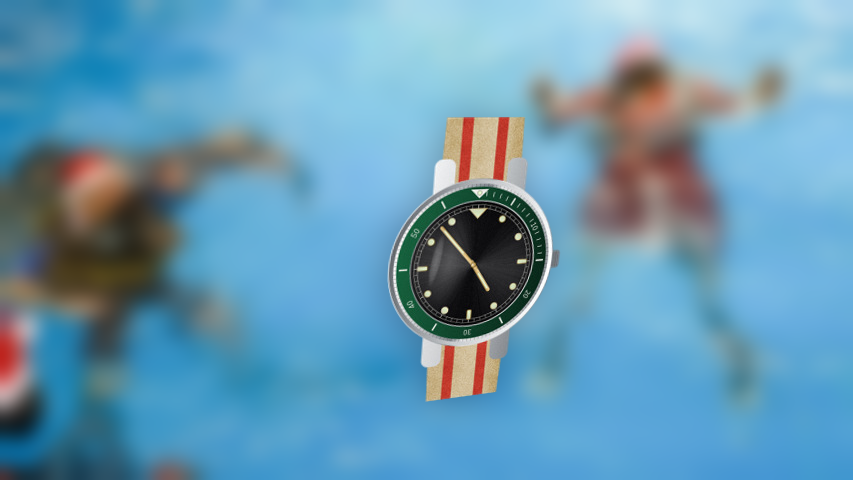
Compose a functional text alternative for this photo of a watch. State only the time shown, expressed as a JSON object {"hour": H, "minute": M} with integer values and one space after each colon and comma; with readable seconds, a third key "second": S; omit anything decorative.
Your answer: {"hour": 4, "minute": 53}
